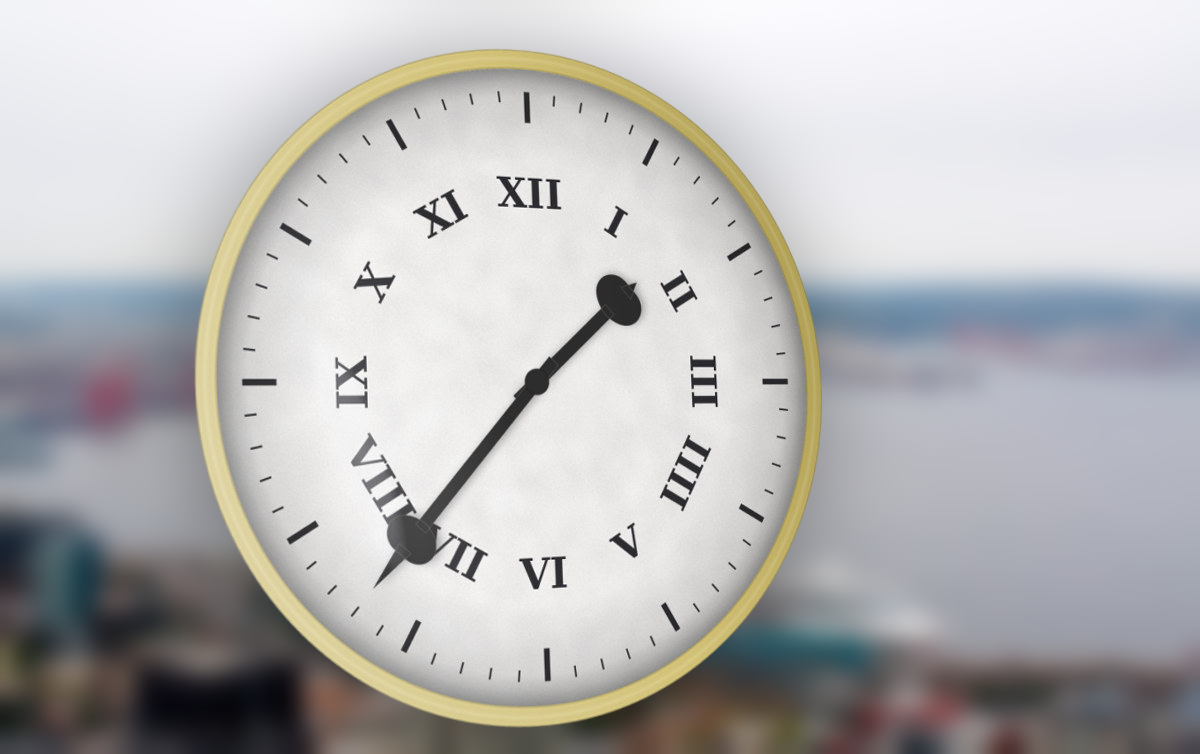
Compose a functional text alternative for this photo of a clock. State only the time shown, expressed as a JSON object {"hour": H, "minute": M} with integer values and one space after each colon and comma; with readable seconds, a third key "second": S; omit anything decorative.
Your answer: {"hour": 1, "minute": 37}
